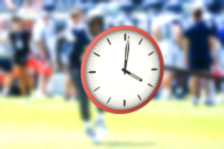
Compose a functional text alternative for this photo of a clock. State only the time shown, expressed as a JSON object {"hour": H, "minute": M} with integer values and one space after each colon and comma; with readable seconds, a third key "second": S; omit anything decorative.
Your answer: {"hour": 4, "minute": 1}
